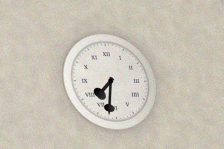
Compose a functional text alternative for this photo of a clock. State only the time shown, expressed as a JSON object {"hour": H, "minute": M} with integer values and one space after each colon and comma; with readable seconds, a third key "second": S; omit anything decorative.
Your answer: {"hour": 7, "minute": 32}
